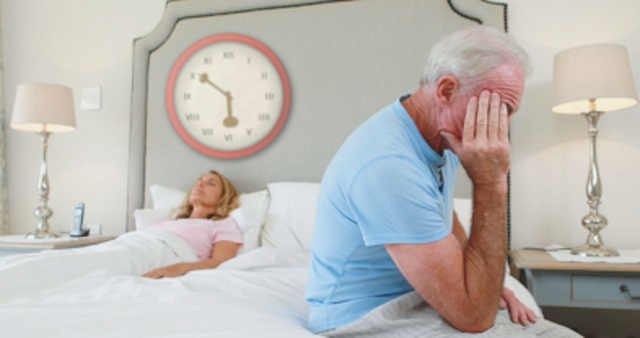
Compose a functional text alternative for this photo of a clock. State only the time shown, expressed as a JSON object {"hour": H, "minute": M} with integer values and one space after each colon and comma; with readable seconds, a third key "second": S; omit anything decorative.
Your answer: {"hour": 5, "minute": 51}
